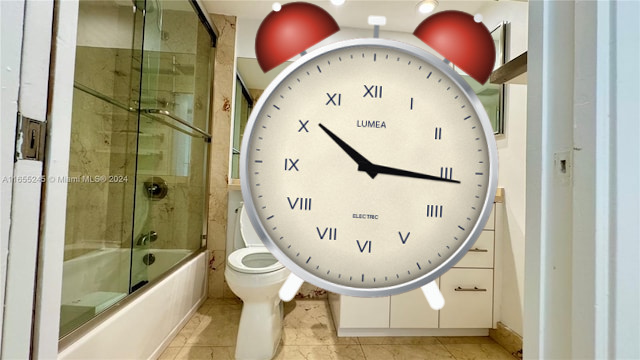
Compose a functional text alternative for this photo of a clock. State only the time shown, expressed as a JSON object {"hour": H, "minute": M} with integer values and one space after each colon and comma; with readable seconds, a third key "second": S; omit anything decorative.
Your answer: {"hour": 10, "minute": 16}
